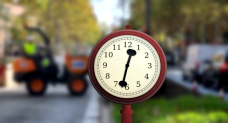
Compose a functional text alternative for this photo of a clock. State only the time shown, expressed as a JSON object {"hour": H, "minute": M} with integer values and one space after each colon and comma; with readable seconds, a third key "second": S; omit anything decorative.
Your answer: {"hour": 12, "minute": 32}
